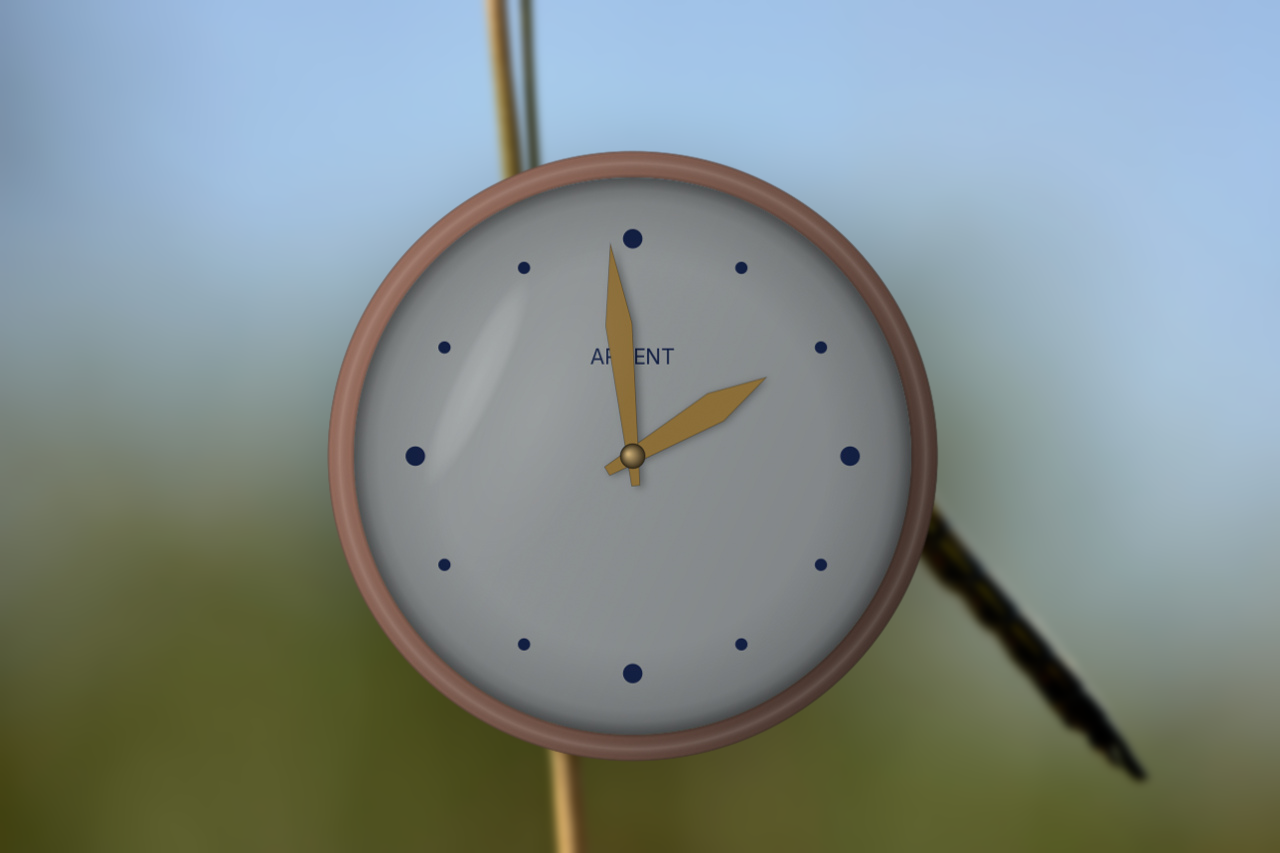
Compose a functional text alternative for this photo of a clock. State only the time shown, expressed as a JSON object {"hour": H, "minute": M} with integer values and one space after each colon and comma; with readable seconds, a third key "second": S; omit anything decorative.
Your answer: {"hour": 1, "minute": 59}
